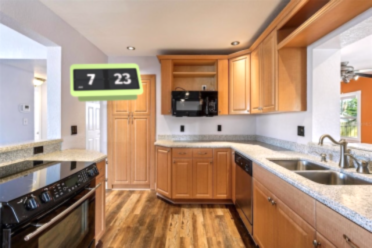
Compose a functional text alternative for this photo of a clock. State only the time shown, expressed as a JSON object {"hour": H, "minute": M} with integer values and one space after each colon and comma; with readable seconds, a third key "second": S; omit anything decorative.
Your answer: {"hour": 7, "minute": 23}
